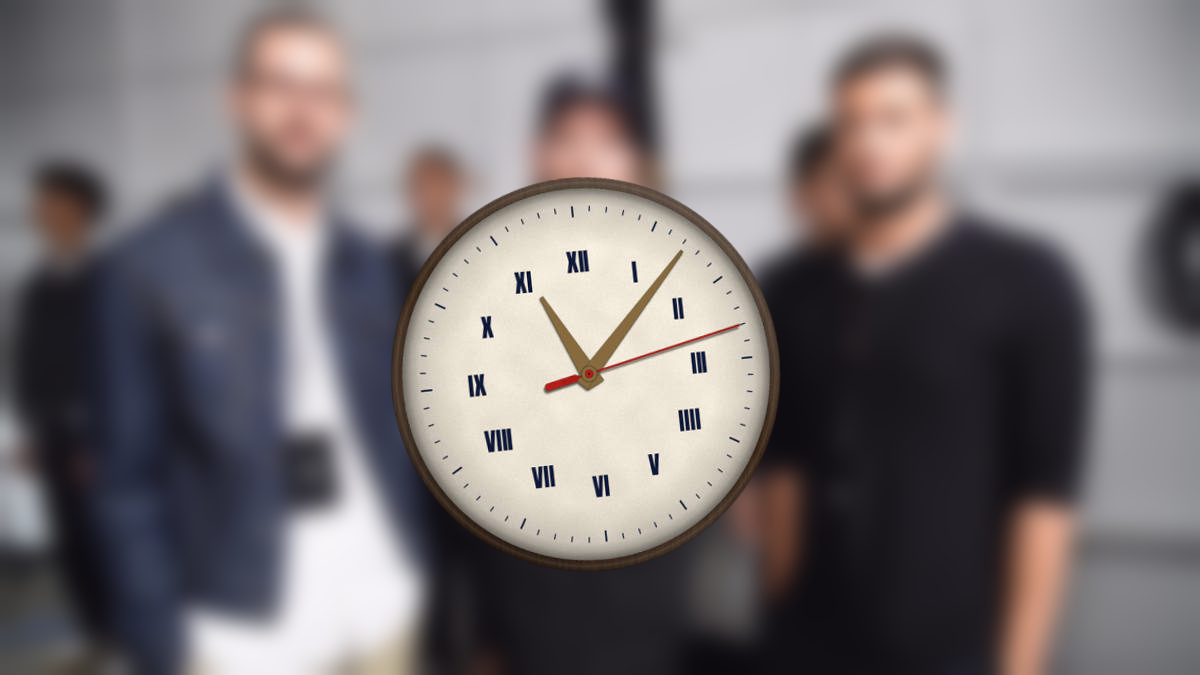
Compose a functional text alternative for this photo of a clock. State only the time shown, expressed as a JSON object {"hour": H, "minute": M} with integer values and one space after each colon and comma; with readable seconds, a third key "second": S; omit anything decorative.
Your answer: {"hour": 11, "minute": 7, "second": 13}
